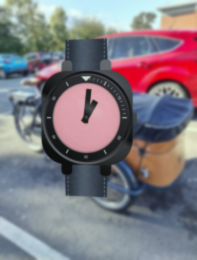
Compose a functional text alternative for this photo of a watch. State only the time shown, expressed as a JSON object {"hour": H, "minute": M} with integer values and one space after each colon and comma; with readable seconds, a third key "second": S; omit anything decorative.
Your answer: {"hour": 1, "minute": 1}
